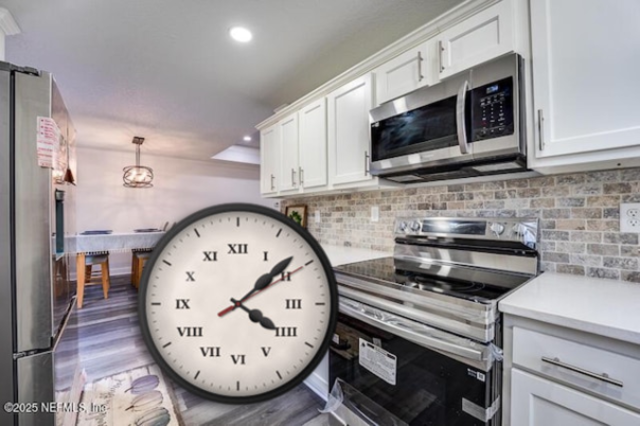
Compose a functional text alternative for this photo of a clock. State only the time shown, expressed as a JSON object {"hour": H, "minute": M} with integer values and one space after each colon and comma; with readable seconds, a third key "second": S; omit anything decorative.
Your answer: {"hour": 4, "minute": 8, "second": 10}
